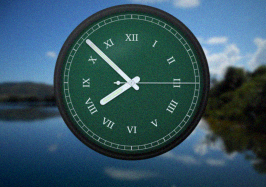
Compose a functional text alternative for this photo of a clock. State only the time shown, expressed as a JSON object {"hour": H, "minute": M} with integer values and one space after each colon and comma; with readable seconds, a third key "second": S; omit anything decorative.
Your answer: {"hour": 7, "minute": 52, "second": 15}
